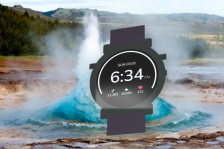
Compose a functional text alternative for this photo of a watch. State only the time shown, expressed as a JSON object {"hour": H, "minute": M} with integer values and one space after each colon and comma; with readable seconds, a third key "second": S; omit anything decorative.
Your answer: {"hour": 6, "minute": 34}
